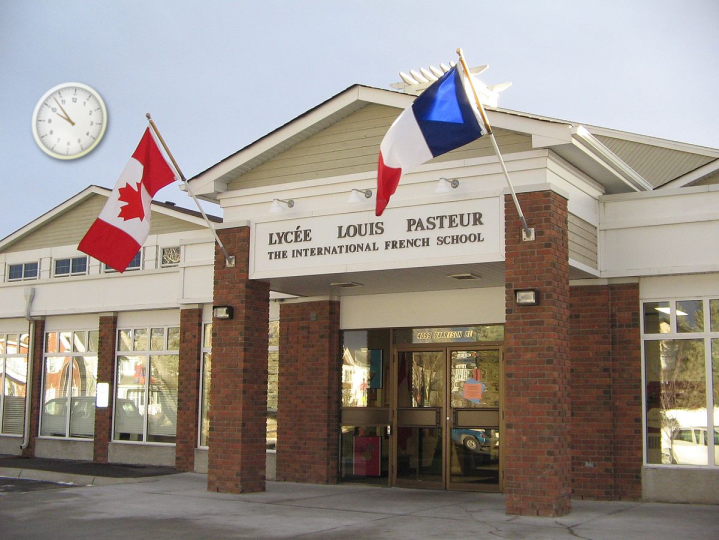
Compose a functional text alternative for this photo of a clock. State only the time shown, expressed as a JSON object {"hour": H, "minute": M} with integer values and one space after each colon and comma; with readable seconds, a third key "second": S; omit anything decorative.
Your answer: {"hour": 9, "minute": 53}
